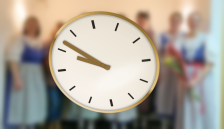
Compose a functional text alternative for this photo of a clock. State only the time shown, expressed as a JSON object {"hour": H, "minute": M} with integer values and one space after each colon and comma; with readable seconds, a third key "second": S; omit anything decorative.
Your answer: {"hour": 9, "minute": 52}
